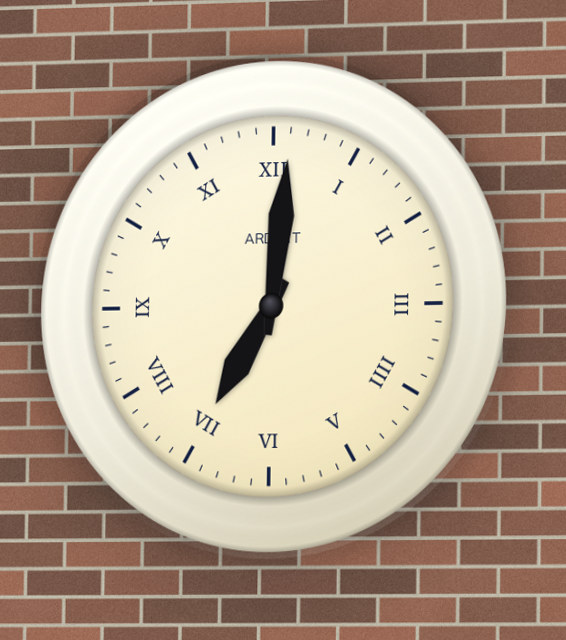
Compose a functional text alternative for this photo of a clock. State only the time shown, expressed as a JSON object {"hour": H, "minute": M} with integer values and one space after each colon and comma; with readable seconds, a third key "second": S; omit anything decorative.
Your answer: {"hour": 7, "minute": 1}
